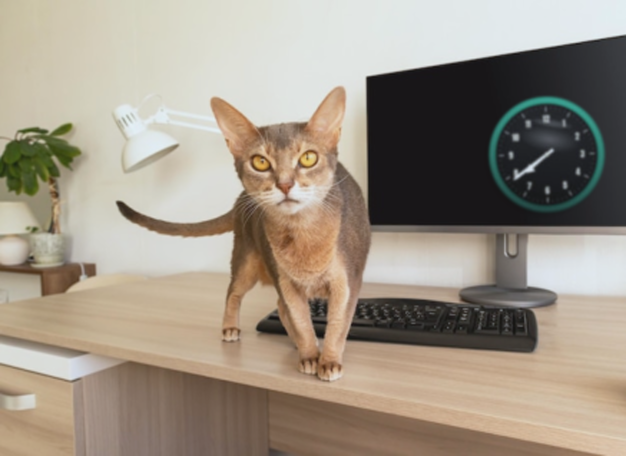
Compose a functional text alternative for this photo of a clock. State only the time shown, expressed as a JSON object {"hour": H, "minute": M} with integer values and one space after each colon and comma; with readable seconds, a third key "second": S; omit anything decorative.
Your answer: {"hour": 7, "minute": 39}
